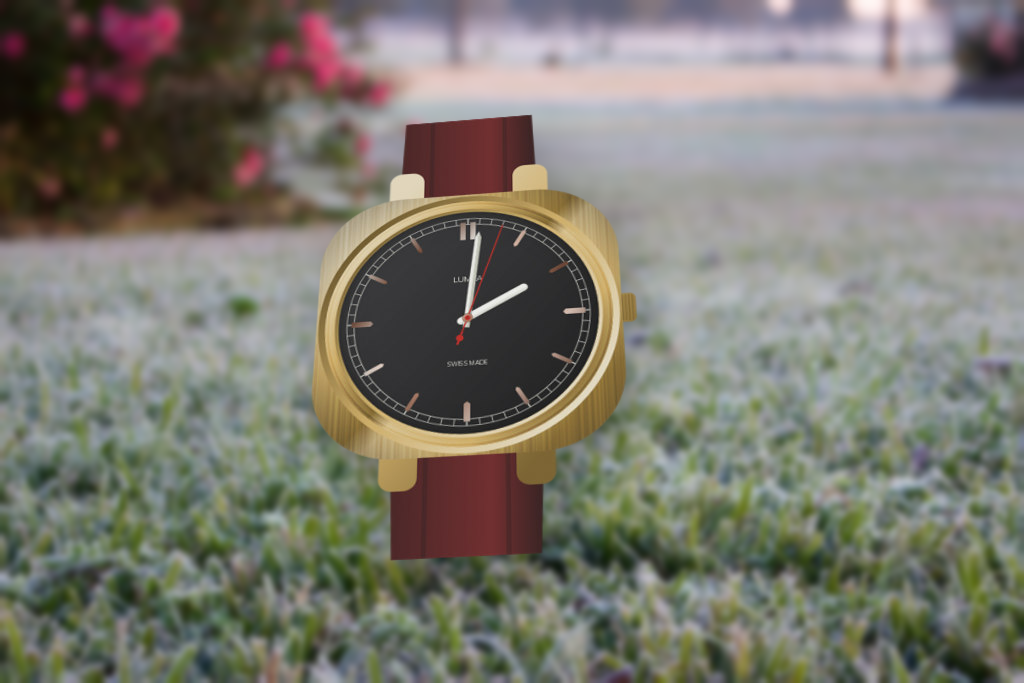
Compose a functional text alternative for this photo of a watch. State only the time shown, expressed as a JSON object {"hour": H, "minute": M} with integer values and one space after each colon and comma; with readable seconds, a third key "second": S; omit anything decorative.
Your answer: {"hour": 2, "minute": 1, "second": 3}
